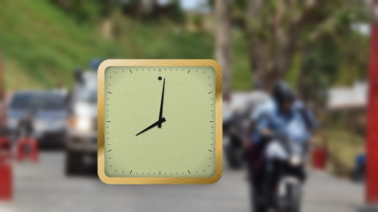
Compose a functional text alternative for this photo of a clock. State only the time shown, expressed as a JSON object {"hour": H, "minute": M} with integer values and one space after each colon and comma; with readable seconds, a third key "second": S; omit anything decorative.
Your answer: {"hour": 8, "minute": 1}
